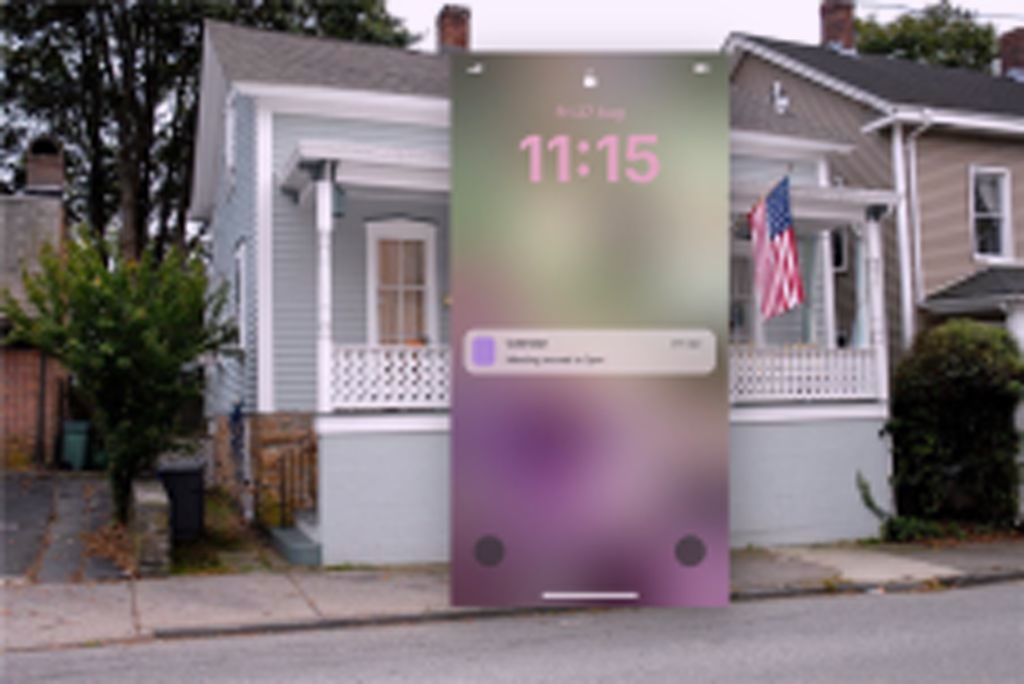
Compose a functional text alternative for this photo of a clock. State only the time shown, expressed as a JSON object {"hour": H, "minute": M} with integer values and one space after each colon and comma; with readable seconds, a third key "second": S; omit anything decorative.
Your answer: {"hour": 11, "minute": 15}
